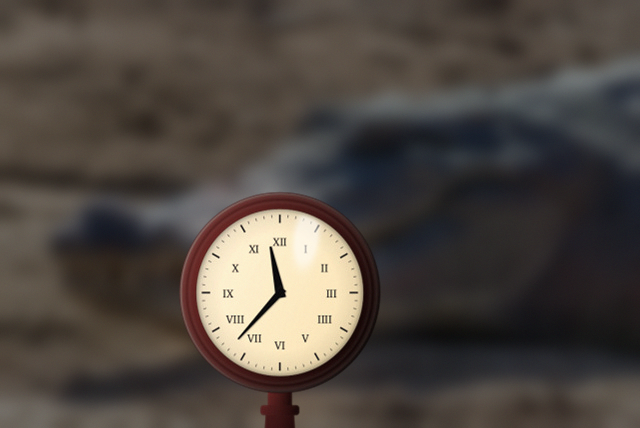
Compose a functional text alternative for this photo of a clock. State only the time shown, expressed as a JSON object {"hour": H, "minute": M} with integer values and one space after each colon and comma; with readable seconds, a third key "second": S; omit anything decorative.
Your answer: {"hour": 11, "minute": 37}
